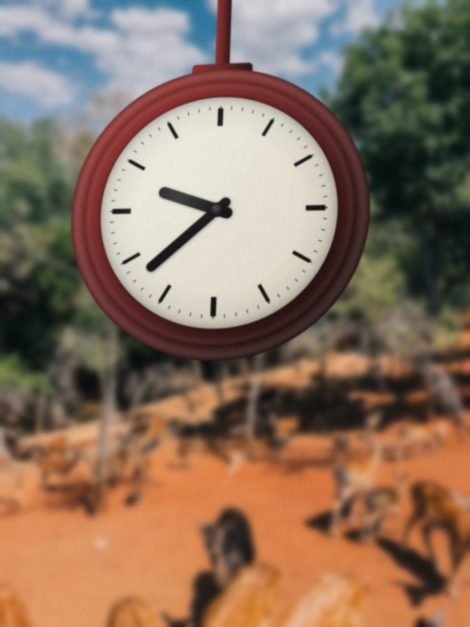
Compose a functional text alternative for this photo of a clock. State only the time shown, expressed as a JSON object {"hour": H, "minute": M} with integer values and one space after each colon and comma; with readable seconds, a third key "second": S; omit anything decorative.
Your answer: {"hour": 9, "minute": 38}
